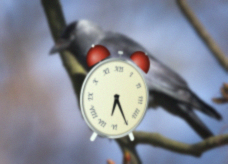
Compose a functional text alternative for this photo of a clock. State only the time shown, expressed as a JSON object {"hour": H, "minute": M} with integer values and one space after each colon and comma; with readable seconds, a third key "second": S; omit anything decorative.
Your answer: {"hour": 6, "minute": 25}
